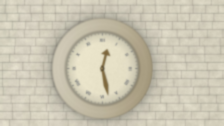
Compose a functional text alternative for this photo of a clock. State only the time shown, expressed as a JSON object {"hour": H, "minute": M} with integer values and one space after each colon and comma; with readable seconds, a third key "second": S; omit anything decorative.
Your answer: {"hour": 12, "minute": 28}
